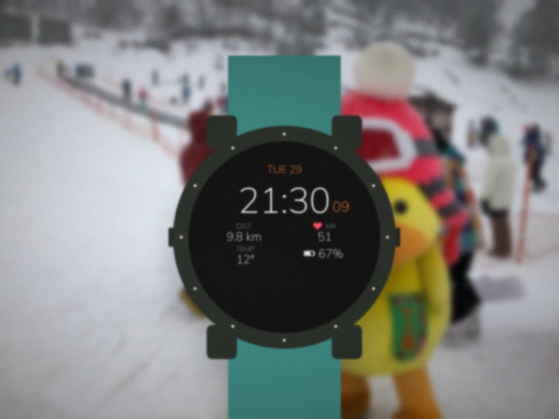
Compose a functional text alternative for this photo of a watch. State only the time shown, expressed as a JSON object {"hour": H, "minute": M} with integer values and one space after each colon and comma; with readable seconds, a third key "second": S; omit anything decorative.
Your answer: {"hour": 21, "minute": 30, "second": 9}
